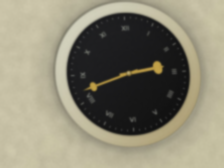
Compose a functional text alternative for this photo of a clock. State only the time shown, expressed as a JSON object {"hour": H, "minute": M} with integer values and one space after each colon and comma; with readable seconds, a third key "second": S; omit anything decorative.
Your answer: {"hour": 2, "minute": 42}
